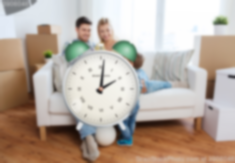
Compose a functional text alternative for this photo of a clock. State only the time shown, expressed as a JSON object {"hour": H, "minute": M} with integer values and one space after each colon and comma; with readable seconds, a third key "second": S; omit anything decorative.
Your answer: {"hour": 2, "minute": 1}
